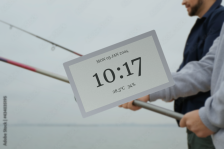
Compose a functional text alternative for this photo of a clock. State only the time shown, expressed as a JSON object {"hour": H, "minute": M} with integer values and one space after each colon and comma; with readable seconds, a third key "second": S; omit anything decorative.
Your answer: {"hour": 10, "minute": 17}
